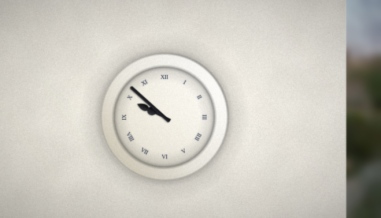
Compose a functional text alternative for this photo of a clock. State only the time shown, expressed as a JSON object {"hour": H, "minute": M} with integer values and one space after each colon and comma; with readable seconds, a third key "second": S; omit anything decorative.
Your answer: {"hour": 9, "minute": 52}
